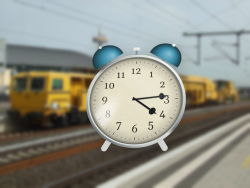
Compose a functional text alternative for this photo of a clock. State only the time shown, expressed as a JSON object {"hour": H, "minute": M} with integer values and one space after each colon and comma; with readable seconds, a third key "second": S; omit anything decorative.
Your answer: {"hour": 4, "minute": 14}
